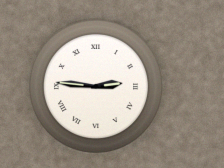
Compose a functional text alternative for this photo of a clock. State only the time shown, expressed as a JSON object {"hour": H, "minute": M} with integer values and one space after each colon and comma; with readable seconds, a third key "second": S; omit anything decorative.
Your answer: {"hour": 2, "minute": 46}
